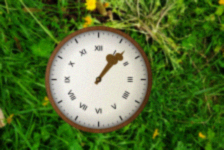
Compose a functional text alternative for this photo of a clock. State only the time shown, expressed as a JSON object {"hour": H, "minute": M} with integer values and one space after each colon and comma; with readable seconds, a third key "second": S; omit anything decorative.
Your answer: {"hour": 1, "minute": 7}
